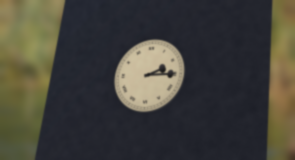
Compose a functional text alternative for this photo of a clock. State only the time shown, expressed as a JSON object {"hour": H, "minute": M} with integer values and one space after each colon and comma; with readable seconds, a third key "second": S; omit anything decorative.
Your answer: {"hour": 2, "minute": 15}
